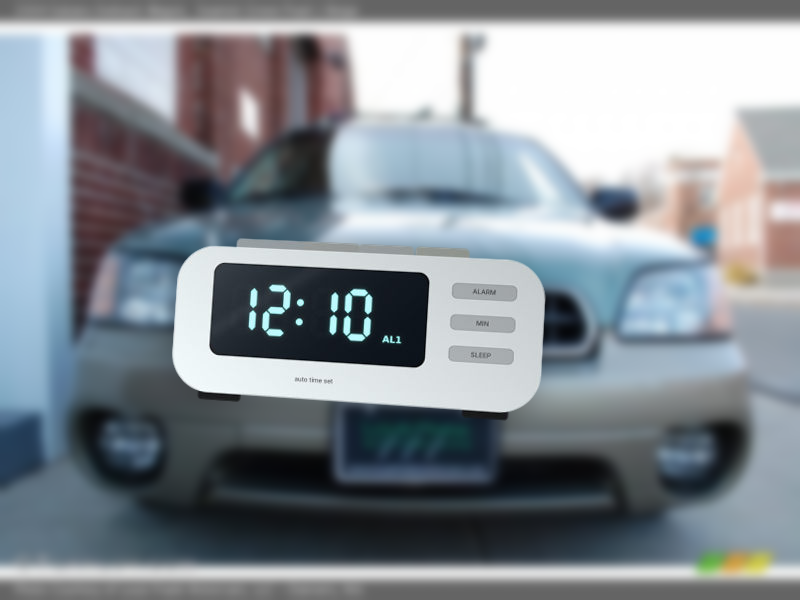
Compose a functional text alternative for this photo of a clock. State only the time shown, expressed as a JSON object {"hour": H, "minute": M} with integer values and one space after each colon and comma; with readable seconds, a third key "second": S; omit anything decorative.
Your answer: {"hour": 12, "minute": 10}
